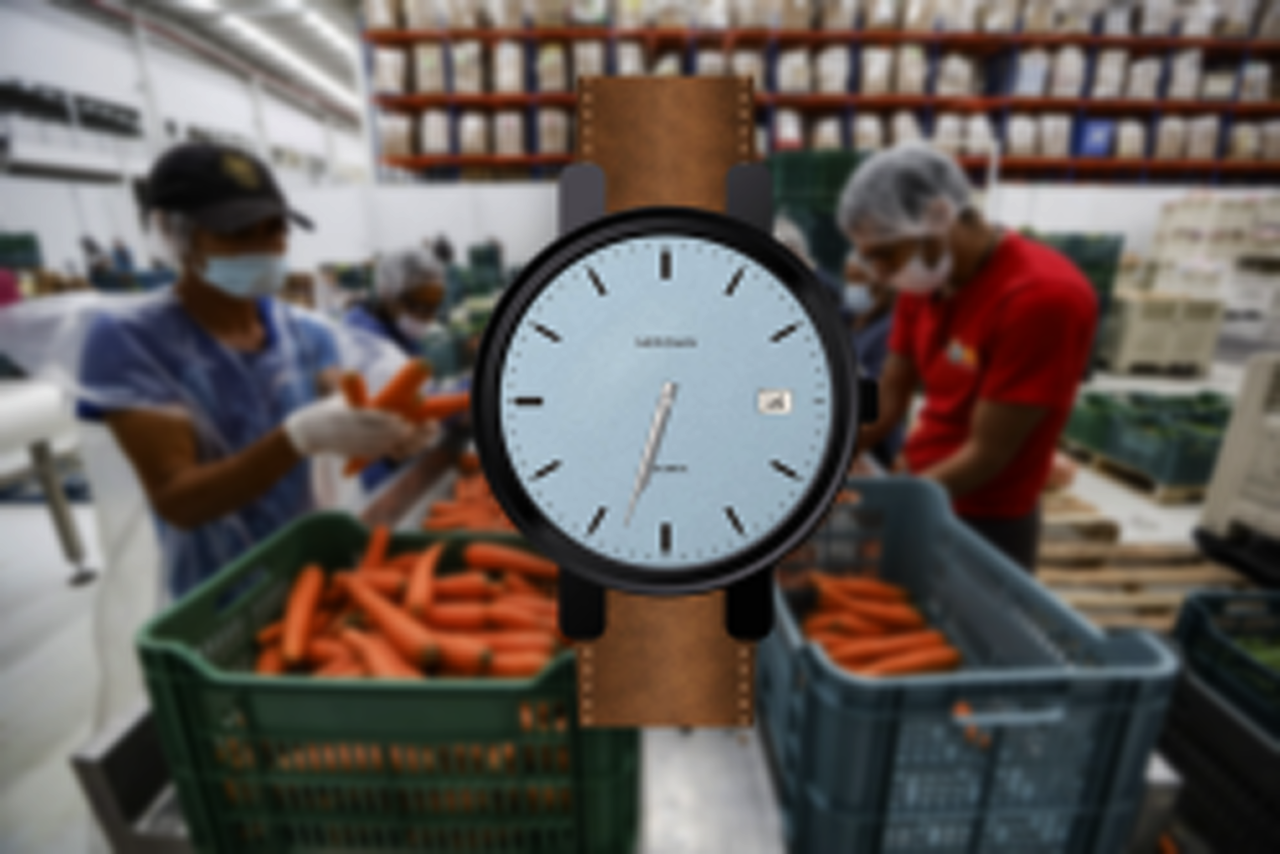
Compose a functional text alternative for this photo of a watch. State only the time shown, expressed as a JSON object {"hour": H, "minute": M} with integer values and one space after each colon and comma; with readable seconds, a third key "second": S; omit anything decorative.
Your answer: {"hour": 6, "minute": 33}
